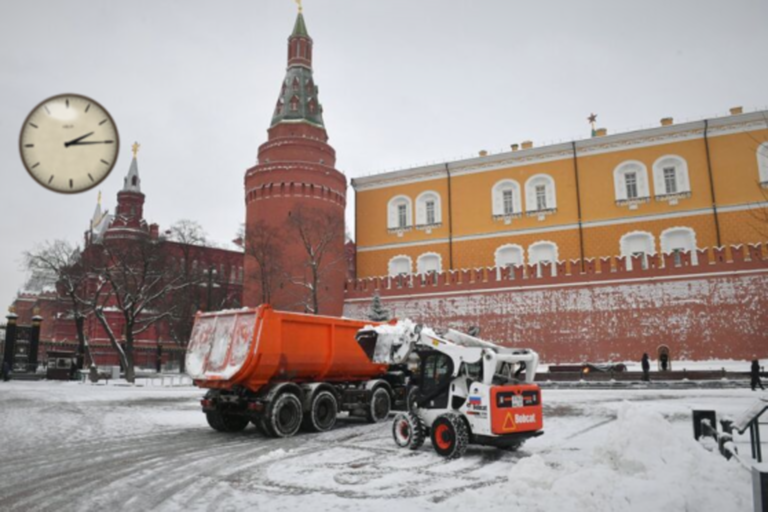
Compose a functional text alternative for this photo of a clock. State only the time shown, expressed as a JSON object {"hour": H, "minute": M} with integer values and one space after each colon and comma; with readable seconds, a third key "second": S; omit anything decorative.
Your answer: {"hour": 2, "minute": 15}
